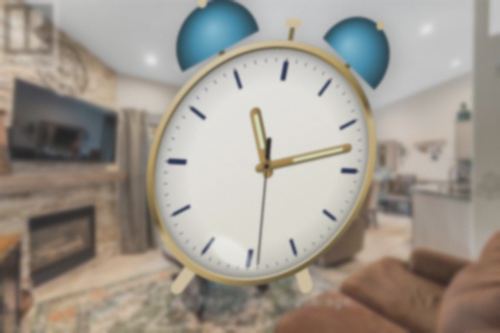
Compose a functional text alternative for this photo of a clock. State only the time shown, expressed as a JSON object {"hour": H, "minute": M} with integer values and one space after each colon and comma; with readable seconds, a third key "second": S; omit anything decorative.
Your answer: {"hour": 11, "minute": 12, "second": 29}
